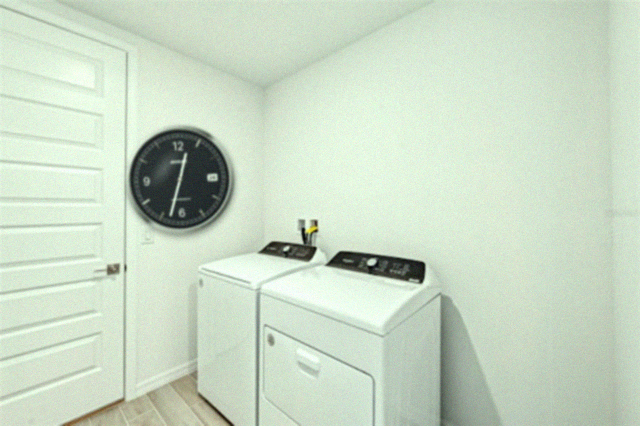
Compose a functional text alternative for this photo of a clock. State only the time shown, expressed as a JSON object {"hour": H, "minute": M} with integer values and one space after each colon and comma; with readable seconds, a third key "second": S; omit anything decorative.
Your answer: {"hour": 12, "minute": 33}
